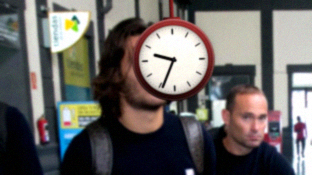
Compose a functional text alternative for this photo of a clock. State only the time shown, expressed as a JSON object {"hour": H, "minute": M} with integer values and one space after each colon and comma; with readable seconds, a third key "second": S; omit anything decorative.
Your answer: {"hour": 9, "minute": 34}
